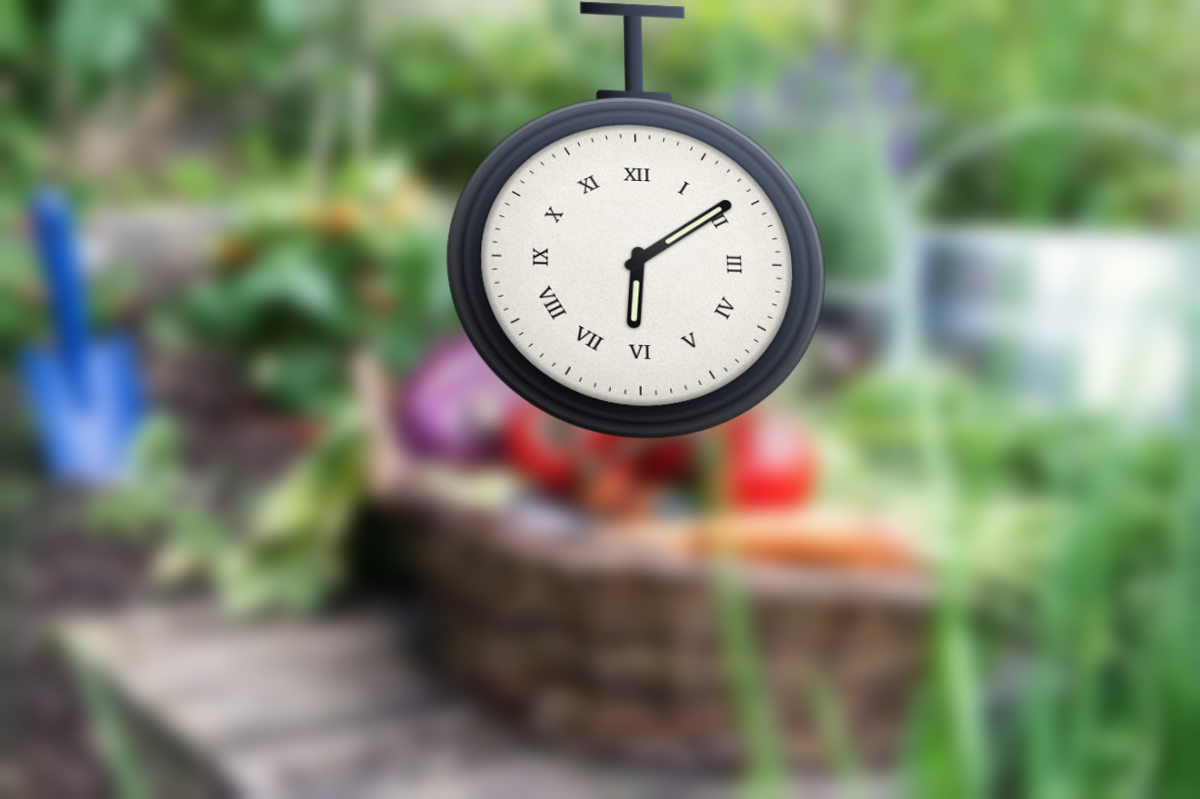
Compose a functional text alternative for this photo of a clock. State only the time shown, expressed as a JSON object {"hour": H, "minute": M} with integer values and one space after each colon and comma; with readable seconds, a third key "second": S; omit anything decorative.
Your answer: {"hour": 6, "minute": 9}
